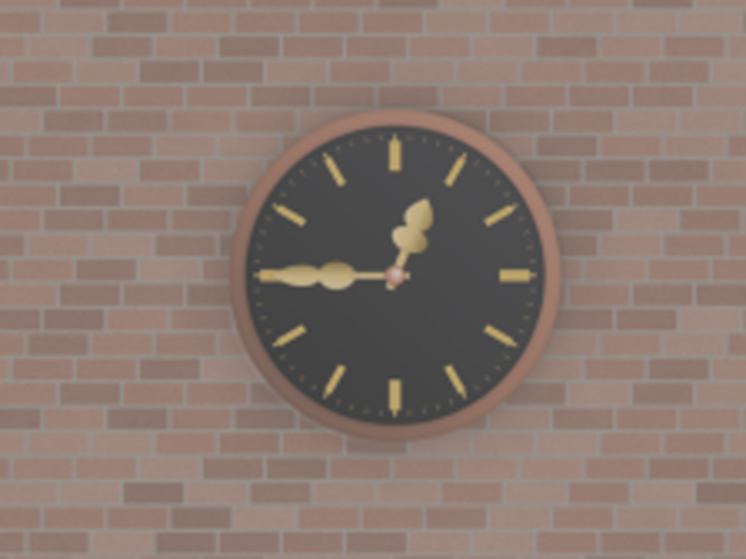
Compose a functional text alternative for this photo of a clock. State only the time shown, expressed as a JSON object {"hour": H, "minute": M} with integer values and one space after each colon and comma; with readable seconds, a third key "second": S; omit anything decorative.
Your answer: {"hour": 12, "minute": 45}
